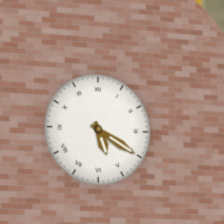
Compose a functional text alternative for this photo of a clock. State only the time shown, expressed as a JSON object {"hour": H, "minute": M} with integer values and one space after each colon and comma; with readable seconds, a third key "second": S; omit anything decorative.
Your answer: {"hour": 5, "minute": 20}
